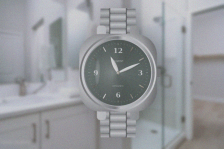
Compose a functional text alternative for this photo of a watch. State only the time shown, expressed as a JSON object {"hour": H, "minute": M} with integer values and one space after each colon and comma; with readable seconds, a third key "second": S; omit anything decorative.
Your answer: {"hour": 11, "minute": 11}
